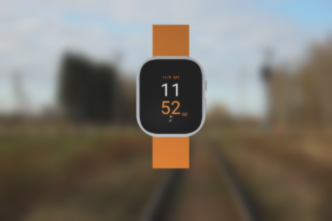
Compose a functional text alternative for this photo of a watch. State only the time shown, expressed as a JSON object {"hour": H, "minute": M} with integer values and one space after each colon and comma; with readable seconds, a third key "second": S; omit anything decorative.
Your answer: {"hour": 11, "minute": 52}
